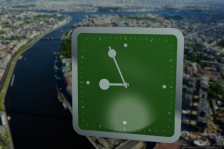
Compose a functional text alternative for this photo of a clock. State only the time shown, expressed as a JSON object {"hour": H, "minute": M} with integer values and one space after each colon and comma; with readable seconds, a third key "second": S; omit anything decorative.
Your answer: {"hour": 8, "minute": 56}
